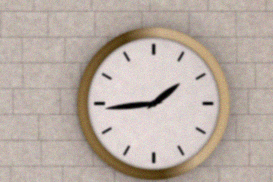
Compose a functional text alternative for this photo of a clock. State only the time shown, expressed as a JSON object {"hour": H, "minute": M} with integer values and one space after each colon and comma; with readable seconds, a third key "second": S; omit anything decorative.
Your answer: {"hour": 1, "minute": 44}
